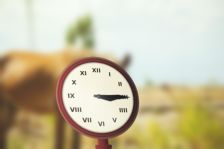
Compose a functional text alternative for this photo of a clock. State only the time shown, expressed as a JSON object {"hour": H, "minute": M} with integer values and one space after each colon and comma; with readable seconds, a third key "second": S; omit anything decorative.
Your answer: {"hour": 3, "minute": 15}
